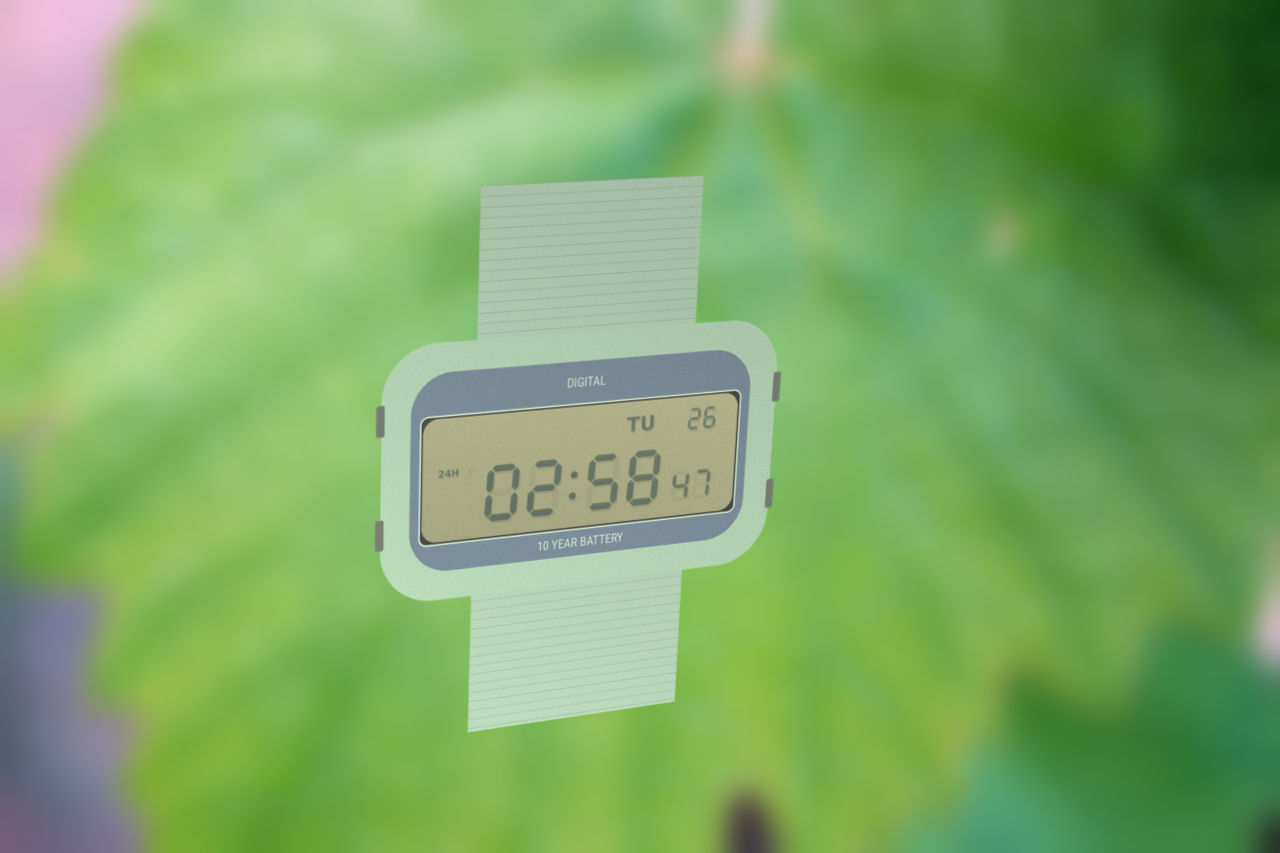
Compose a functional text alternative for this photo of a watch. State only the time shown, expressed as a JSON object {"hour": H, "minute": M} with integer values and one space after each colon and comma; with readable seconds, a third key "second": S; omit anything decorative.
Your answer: {"hour": 2, "minute": 58, "second": 47}
